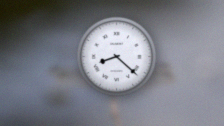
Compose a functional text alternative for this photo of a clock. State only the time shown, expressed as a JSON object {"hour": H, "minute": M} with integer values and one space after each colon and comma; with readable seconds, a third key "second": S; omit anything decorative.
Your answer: {"hour": 8, "minute": 22}
